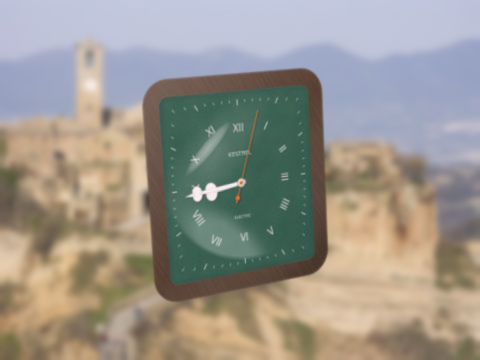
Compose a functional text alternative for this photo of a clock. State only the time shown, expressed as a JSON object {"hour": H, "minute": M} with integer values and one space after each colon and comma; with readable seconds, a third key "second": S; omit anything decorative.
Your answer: {"hour": 8, "minute": 44, "second": 3}
